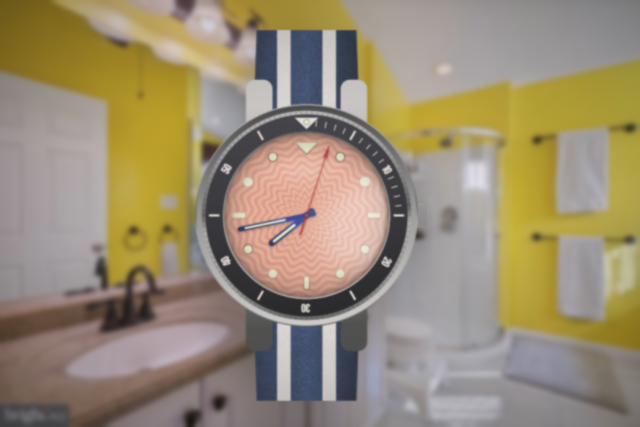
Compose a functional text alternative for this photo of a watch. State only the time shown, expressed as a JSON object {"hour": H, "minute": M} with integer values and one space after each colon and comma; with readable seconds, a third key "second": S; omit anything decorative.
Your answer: {"hour": 7, "minute": 43, "second": 3}
